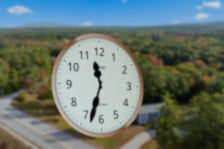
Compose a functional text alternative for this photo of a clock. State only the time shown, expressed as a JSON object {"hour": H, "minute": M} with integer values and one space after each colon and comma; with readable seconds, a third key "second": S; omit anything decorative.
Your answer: {"hour": 11, "minute": 33}
